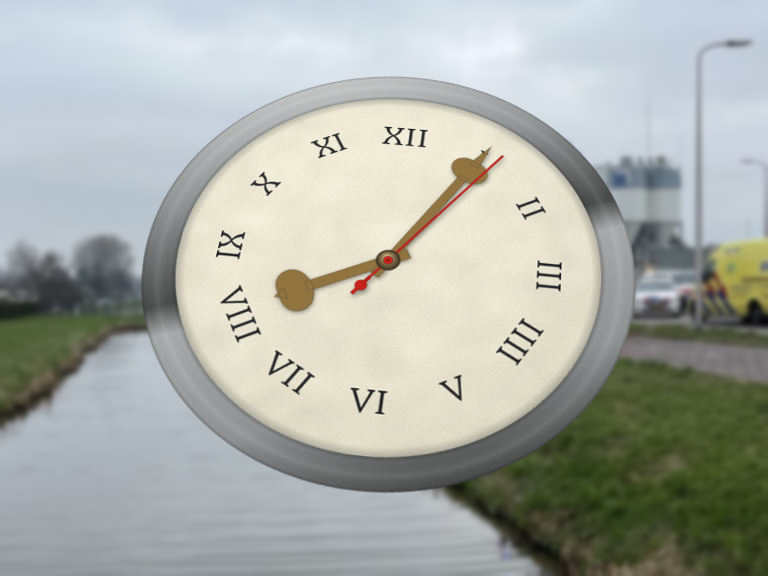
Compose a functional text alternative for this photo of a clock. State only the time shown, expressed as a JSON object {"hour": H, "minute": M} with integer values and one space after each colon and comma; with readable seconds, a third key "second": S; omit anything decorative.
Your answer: {"hour": 8, "minute": 5, "second": 6}
